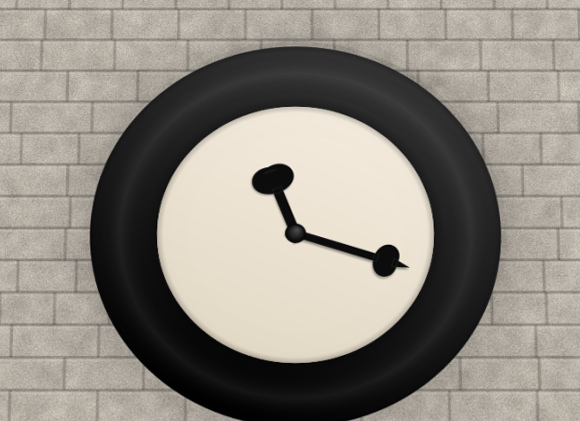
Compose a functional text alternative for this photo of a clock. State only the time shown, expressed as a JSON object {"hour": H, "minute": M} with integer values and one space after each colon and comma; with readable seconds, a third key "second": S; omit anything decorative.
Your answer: {"hour": 11, "minute": 18}
